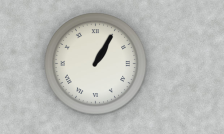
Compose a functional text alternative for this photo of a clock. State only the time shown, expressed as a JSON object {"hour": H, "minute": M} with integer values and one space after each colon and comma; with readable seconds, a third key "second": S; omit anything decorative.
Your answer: {"hour": 1, "minute": 5}
